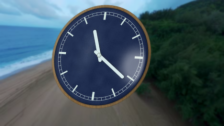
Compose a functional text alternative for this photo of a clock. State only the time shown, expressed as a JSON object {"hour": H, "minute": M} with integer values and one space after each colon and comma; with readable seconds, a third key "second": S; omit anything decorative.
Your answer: {"hour": 11, "minute": 21}
